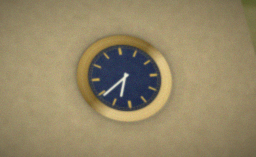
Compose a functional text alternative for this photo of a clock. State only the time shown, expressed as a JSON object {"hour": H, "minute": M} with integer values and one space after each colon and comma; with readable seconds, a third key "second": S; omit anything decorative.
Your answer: {"hour": 6, "minute": 39}
